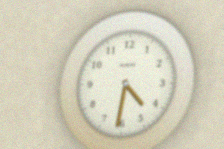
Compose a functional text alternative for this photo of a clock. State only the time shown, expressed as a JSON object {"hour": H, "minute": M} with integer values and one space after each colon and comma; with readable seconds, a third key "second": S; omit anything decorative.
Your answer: {"hour": 4, "minute": 31}
